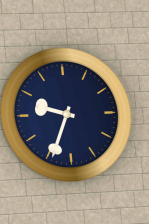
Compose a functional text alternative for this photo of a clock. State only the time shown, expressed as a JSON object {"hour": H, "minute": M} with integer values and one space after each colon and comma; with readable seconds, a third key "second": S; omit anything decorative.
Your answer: {"hour": 9, "minute": 34}
